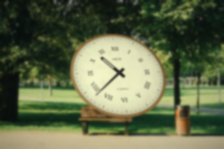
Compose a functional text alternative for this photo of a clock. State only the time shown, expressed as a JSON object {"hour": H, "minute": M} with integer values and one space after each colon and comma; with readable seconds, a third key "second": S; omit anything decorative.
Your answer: {"hour": 10, "minute": 38}
